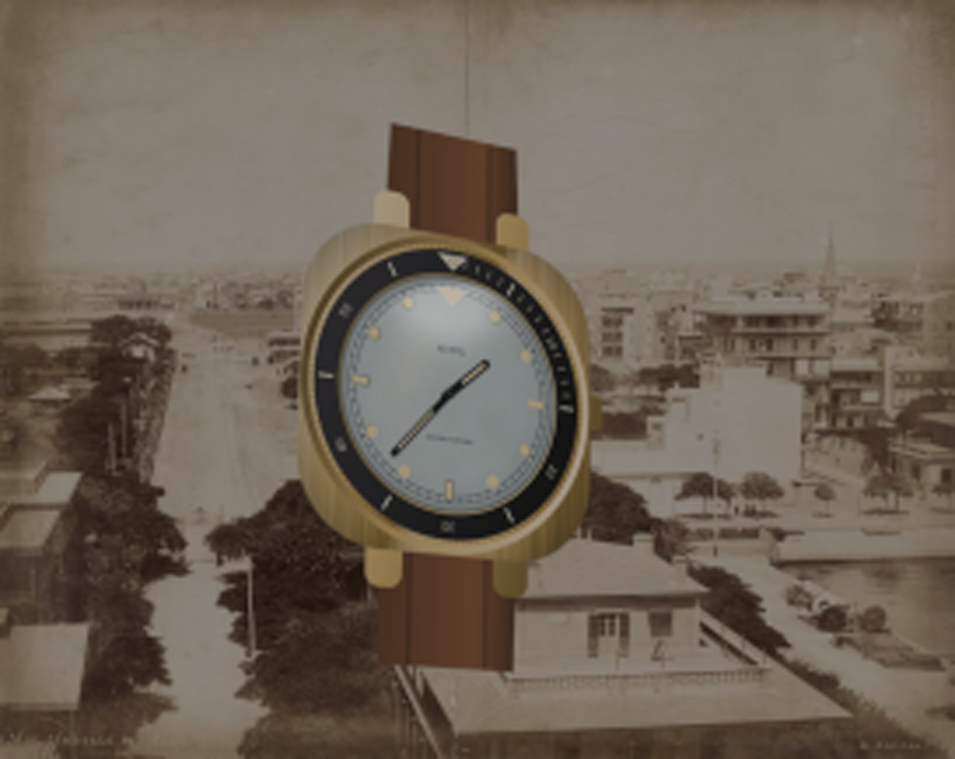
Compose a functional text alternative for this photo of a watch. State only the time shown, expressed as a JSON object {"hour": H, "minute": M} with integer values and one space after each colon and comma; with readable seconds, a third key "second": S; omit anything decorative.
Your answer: {"hour": 1, "minute": 37}
